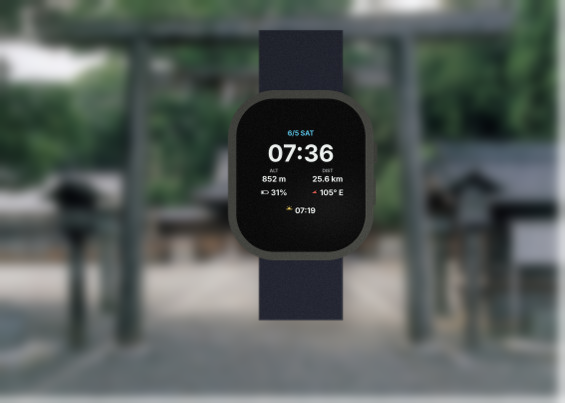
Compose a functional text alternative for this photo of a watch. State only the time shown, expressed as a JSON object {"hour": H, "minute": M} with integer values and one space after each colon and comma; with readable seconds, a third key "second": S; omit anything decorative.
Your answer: {"hour": 7, "minute": 36}
